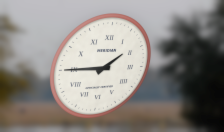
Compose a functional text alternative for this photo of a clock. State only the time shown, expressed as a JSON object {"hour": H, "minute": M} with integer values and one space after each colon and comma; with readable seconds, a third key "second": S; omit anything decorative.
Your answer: {"hour": 1, "minute": 45}
